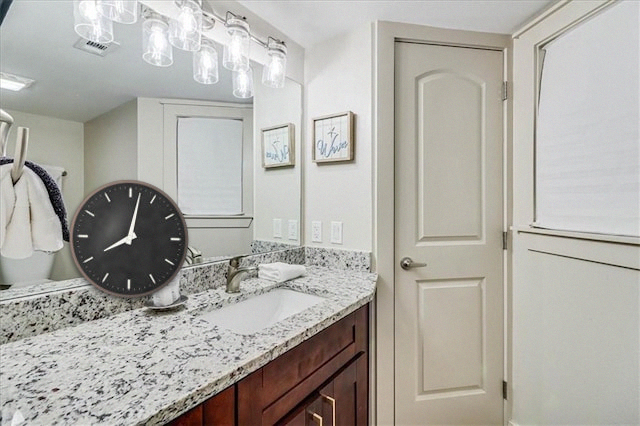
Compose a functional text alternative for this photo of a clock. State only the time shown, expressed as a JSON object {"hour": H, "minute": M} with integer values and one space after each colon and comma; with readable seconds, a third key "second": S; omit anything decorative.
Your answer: {"hour": 8, "minute": 2}
